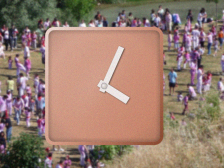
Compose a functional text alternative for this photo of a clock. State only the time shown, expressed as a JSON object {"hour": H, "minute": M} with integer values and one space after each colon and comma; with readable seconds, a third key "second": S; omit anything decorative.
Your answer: {"hour": 4, "minute": 4}
